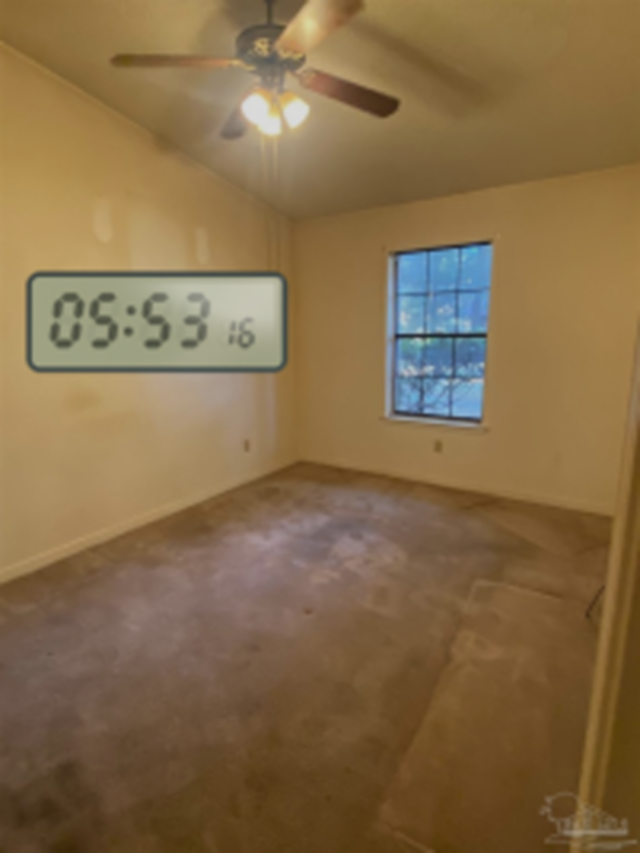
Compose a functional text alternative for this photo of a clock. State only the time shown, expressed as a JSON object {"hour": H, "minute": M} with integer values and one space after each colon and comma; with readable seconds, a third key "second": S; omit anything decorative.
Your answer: {"hour": 5, "minute": 53, "second": 16}
